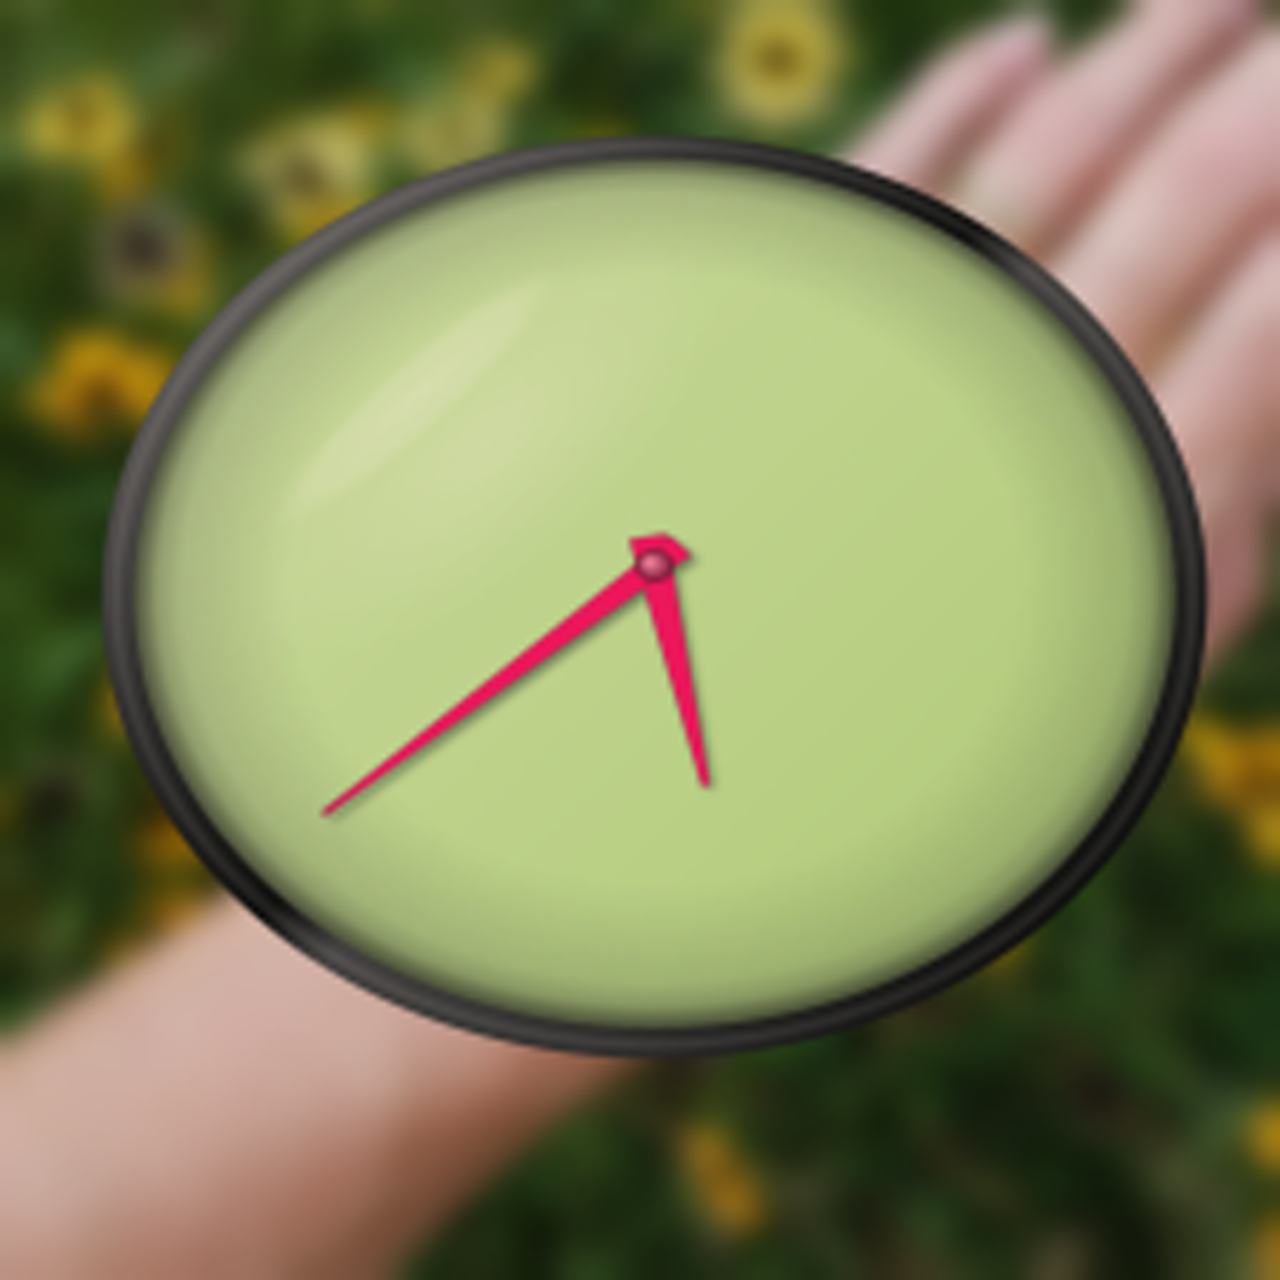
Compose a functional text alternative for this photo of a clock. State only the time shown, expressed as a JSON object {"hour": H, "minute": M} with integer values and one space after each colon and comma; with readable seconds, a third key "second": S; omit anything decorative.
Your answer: {"hour": 5, "minute": 38}
